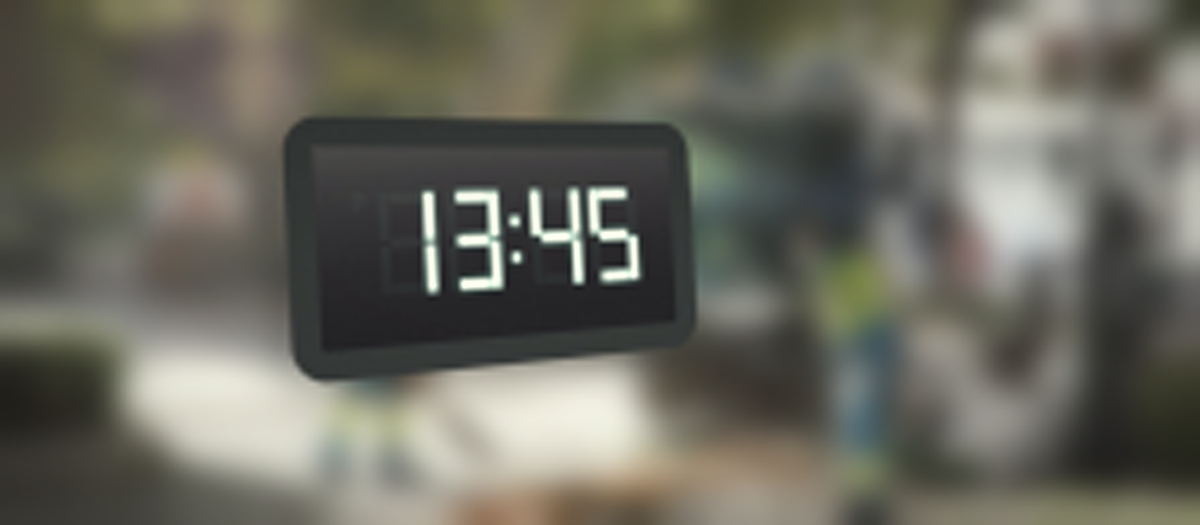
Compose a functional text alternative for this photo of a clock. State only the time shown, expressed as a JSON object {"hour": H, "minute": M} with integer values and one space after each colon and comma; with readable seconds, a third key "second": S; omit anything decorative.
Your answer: {"hour": 13, "minute": 45}
